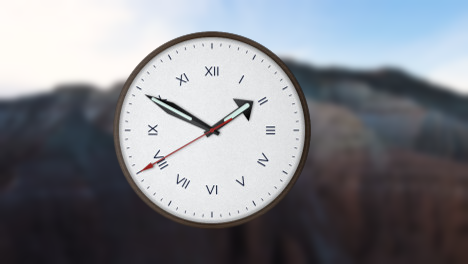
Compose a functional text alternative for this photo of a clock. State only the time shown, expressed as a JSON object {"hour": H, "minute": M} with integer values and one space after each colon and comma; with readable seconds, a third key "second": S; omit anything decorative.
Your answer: {"hour": 1, "minute": 49, "second": 40}
